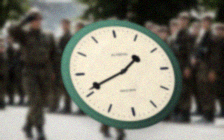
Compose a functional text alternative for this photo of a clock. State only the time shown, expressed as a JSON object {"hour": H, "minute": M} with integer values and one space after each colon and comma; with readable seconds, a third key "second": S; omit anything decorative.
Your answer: {"hour": 1, "minute": 41}
